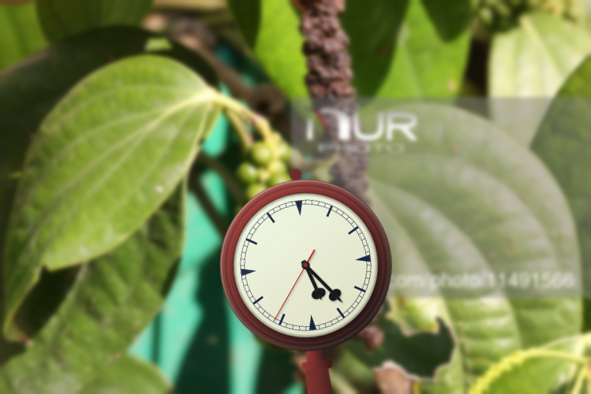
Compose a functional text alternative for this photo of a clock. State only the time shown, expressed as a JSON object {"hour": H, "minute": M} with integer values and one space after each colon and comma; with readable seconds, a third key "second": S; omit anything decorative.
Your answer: {"hour": 5, "minute": 23, "second": 36}
